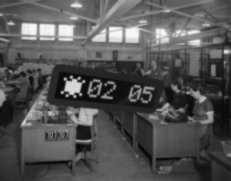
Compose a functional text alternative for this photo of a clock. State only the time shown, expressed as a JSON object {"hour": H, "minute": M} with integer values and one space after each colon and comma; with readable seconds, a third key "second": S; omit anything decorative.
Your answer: {"hour": 2, "minute": 5}
